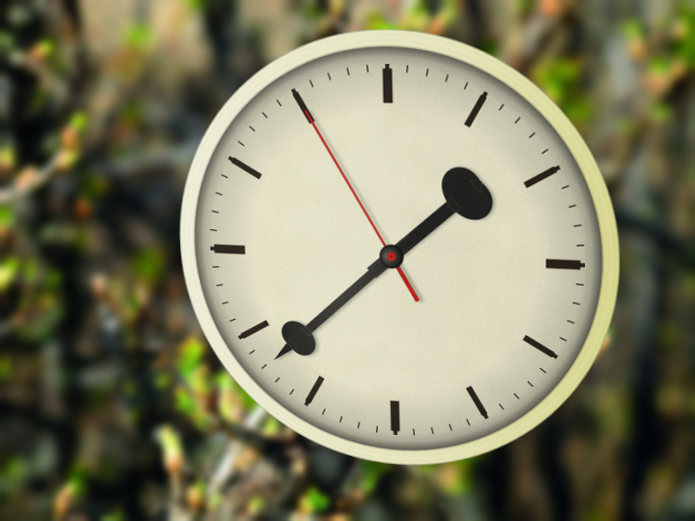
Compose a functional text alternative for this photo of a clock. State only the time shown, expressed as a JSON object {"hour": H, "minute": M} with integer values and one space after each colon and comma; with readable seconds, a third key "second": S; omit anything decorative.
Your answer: {"hour": 1, "minute": 37, "second": 55}
